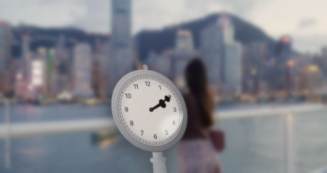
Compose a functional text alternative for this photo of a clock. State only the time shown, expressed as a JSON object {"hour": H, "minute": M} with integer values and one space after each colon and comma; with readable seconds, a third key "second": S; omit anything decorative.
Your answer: {"hour": 2, "minute": 10}
